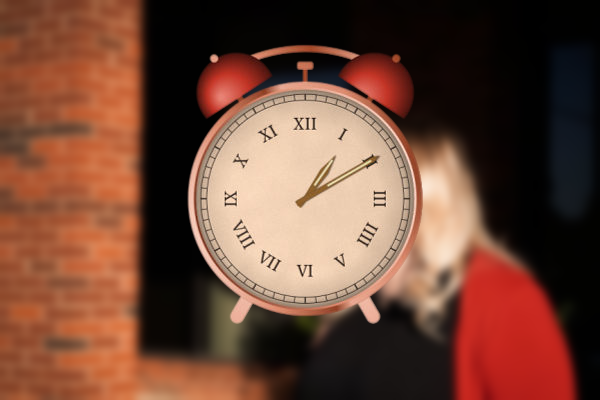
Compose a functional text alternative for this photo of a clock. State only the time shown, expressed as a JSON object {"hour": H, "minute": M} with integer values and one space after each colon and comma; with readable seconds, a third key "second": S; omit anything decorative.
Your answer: {"hour": 1, "minute": 10}
